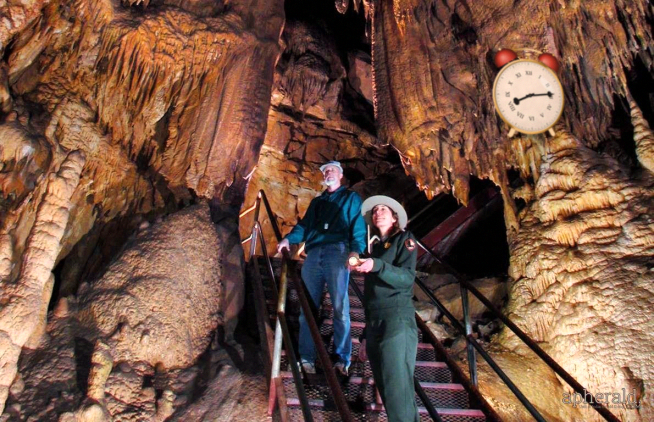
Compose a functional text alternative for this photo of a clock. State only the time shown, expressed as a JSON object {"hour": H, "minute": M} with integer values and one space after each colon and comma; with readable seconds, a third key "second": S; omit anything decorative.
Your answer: {"hour": 8, "minute": 14}
